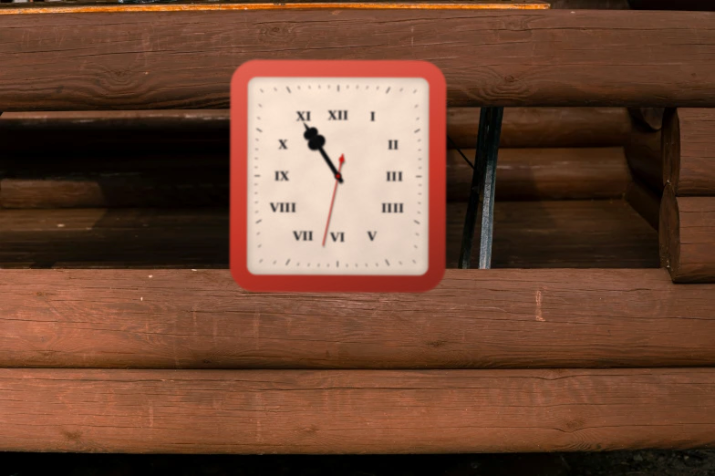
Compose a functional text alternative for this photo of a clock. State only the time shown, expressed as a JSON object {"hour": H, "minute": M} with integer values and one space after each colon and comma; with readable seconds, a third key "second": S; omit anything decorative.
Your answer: {"hour": 10, "minute": 54, "second": 32}
